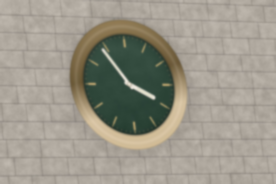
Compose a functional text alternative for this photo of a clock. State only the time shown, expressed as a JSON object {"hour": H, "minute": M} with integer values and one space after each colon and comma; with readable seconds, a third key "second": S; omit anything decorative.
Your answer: {"hour": 3, "minute": 54}
